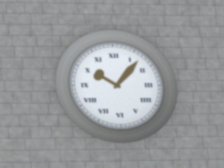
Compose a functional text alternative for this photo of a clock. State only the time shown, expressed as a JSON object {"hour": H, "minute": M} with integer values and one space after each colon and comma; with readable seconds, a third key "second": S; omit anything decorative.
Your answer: {"hour": 10, "minute": 7}
